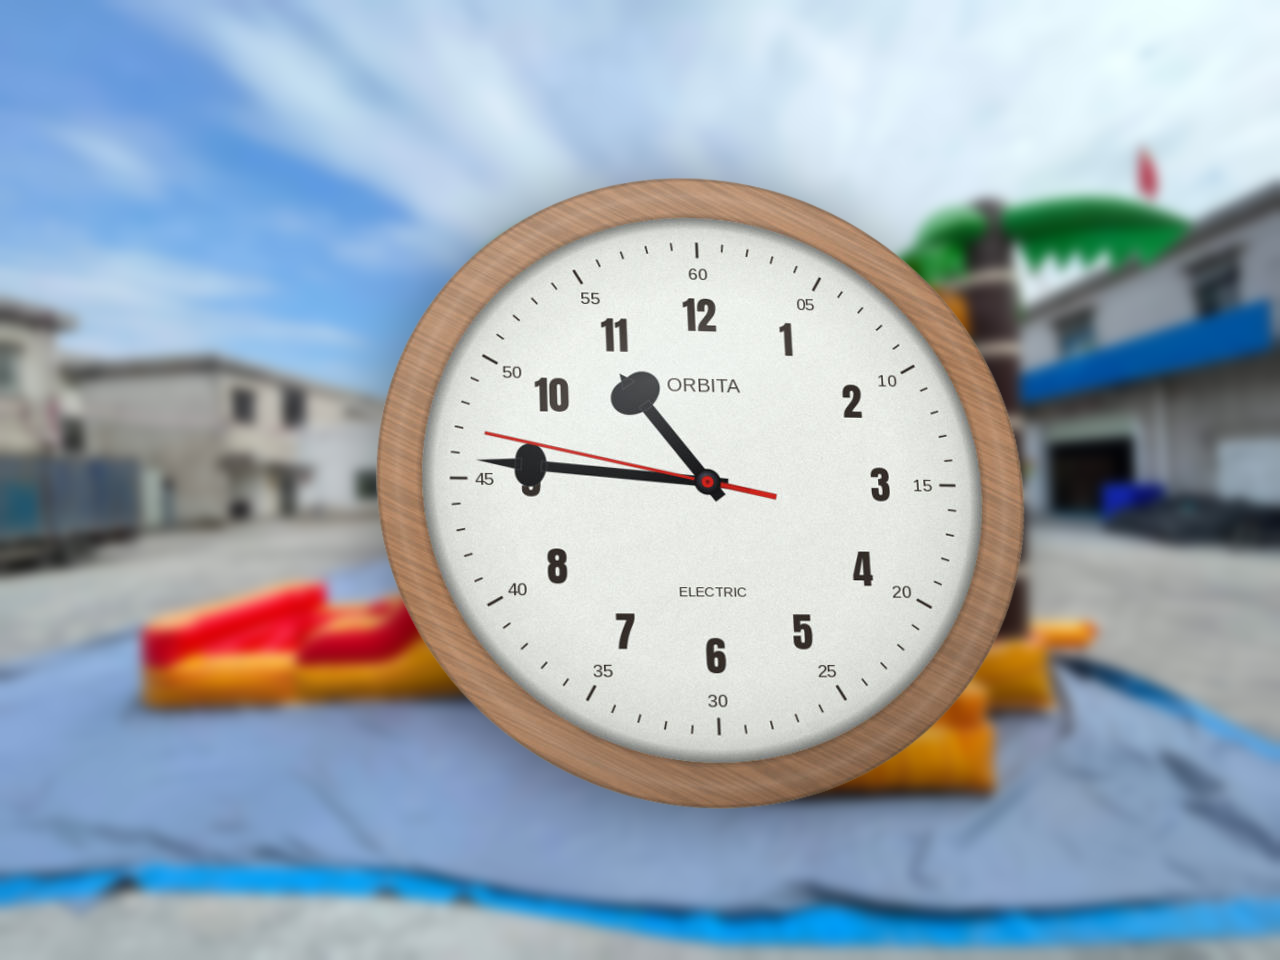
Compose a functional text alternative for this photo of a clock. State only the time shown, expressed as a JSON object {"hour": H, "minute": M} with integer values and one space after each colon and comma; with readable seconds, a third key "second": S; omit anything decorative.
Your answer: {"hour": 10, "minute": 45, "second": 47}
